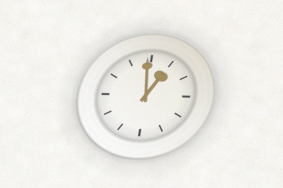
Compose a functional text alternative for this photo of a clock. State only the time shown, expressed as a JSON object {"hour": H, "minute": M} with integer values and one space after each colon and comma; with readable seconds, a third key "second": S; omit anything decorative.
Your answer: {"hour": 12, "minute": 59}
